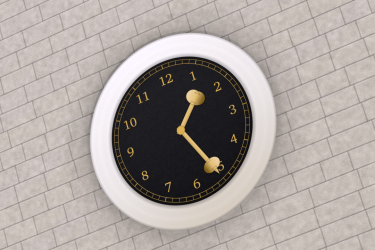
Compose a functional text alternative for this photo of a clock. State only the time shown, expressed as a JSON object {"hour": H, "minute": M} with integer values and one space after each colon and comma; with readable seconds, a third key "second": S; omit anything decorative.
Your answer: {"hour": 1, "minute": 26}
